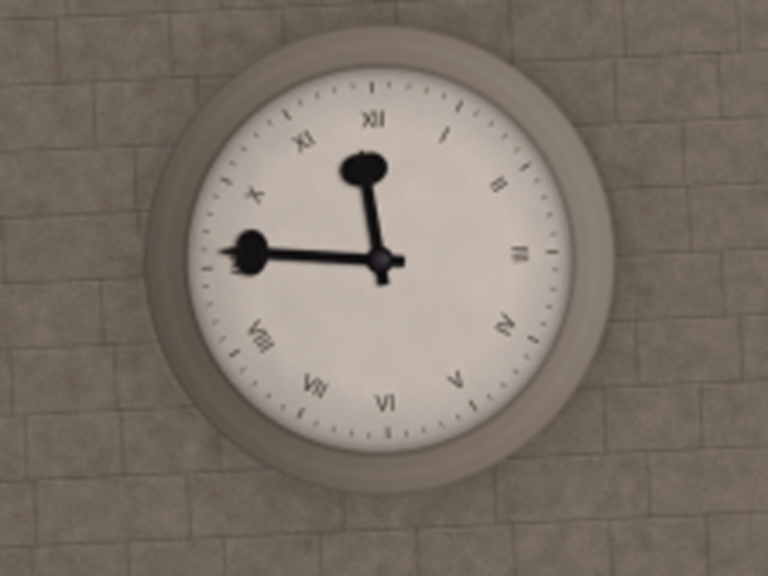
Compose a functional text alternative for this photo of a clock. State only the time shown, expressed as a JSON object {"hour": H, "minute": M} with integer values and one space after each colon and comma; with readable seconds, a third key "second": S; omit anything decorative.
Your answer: {"hour": 11, "minute": 46}
